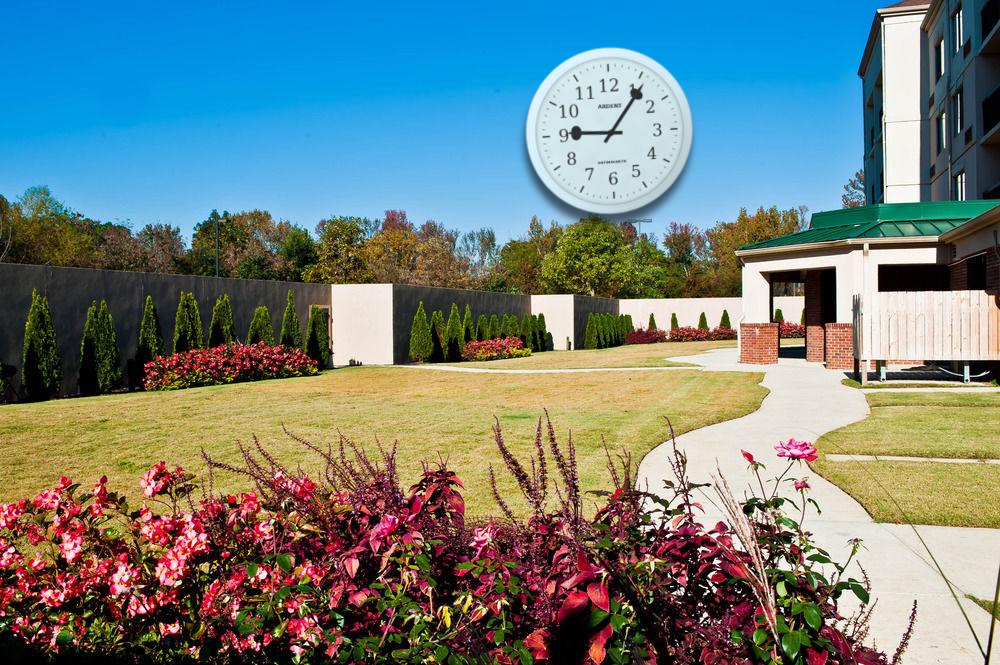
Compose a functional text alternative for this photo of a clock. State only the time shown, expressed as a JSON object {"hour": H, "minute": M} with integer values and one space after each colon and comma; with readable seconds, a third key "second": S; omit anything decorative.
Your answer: {"hour": 9, "minute": 6}
